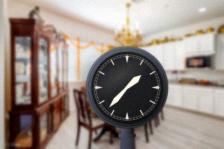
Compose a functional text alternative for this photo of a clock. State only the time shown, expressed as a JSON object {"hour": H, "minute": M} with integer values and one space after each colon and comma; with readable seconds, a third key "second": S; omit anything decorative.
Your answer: {"hour": 1, "minute": 37}
